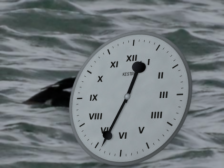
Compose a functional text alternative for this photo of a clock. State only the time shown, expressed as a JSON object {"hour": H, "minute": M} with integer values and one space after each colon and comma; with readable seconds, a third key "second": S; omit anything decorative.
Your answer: {"hour": 12, "minute": 34}
